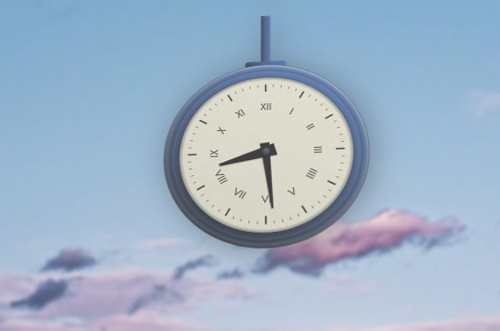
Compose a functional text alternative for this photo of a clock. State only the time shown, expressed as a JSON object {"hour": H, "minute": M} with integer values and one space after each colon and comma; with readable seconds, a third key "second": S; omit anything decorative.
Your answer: {"hour": 8, "minute": 29}
